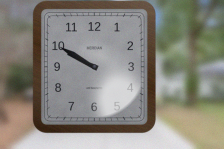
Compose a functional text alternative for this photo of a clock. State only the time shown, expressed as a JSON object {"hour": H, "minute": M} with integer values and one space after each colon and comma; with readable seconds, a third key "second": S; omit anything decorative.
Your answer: {"hour": 9, "minute": 50}
